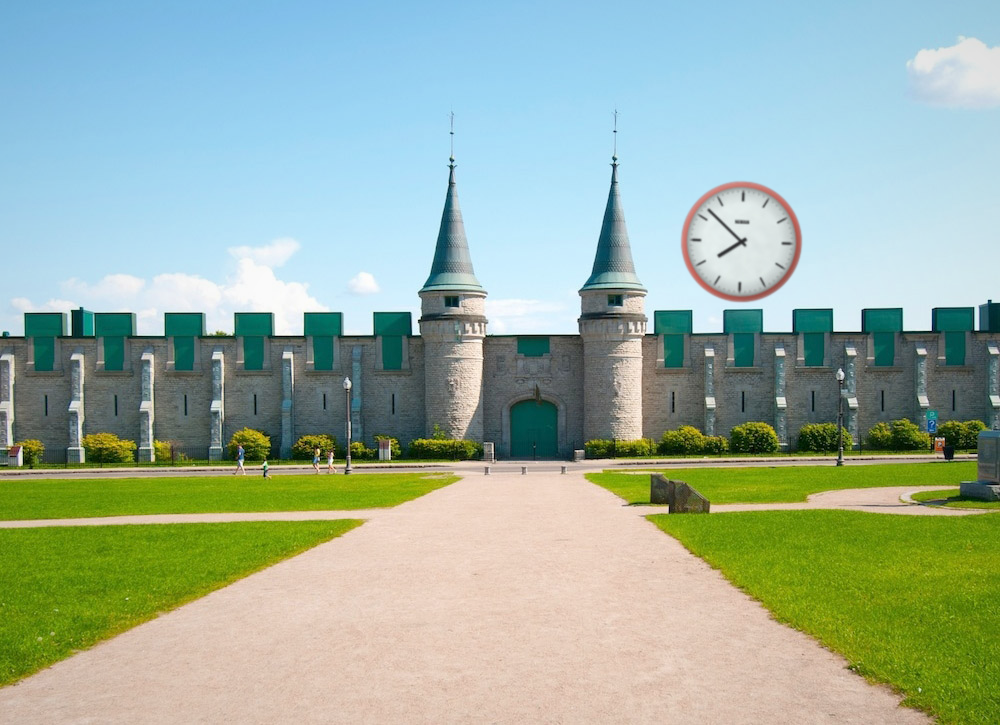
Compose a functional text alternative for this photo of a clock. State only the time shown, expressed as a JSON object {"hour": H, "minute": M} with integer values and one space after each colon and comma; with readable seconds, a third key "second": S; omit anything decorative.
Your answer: {"hour": 7, "minute": 52}
